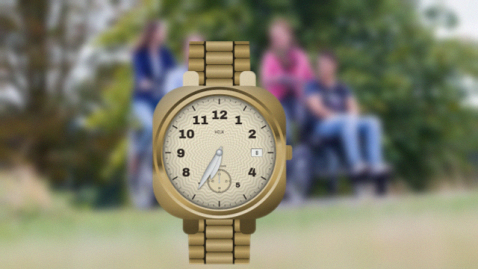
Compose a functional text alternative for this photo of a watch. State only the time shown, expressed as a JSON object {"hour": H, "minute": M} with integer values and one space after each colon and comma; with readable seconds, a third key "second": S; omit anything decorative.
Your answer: {"hour": 6, "minute": 35}
